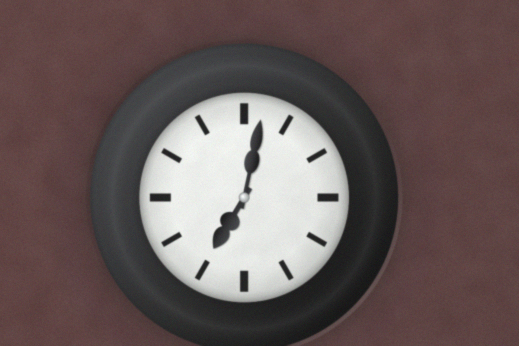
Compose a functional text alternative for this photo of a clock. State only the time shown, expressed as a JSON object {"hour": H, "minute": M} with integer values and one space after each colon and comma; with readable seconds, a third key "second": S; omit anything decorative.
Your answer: {"hour": 7, "minute": 2}
